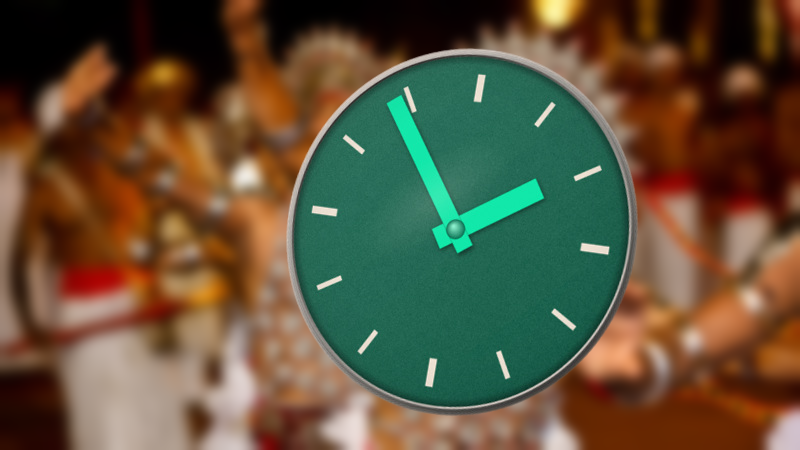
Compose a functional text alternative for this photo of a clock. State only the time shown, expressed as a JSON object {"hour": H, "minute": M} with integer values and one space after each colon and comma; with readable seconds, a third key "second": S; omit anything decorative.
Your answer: {"hour": 1, "minute": 54}
